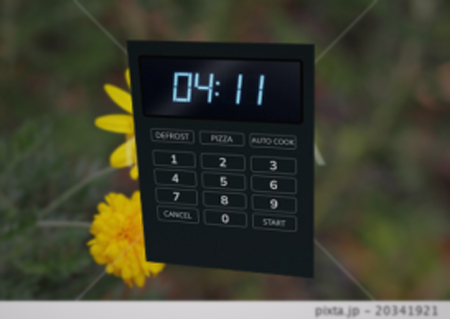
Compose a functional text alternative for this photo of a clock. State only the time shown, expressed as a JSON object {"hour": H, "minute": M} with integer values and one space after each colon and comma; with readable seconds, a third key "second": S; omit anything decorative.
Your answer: {"hour": 4, "minute": 11}
